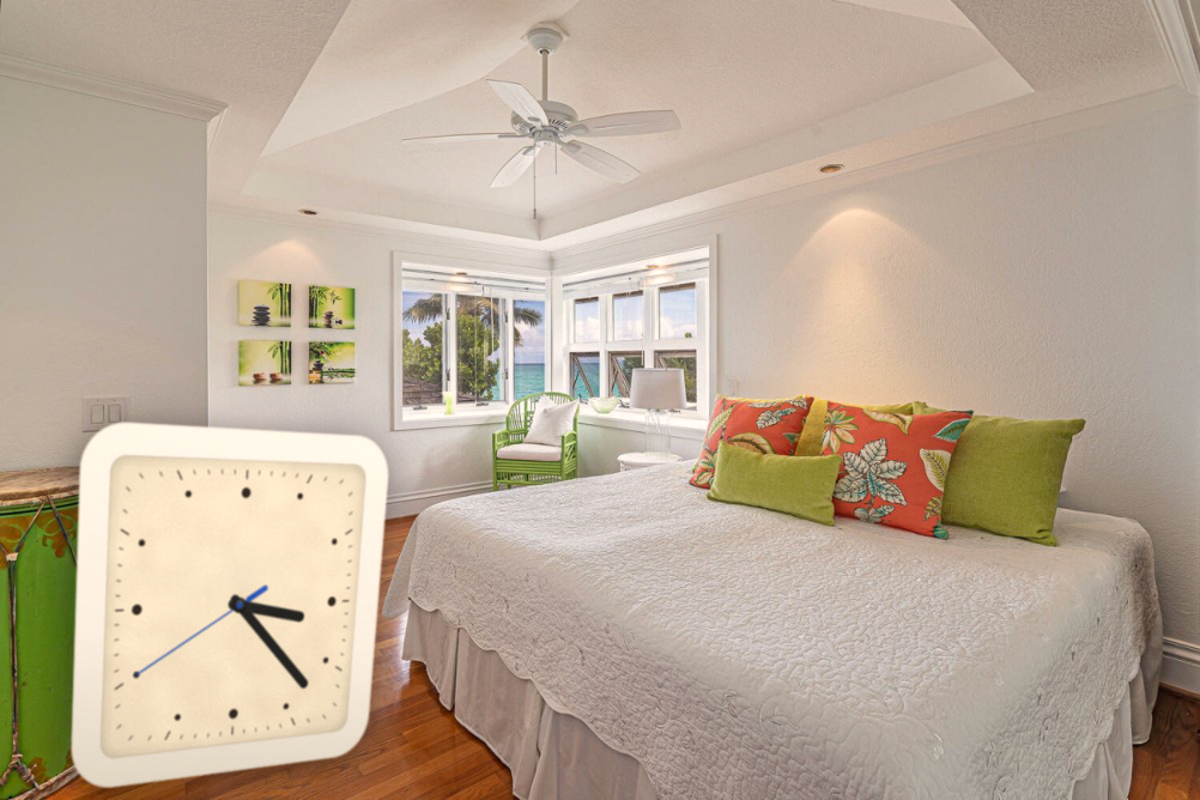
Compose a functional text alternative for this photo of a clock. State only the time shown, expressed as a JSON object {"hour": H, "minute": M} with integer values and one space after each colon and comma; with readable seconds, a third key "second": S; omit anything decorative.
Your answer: {"hour": 3, "minute": 22, "second": 40}
